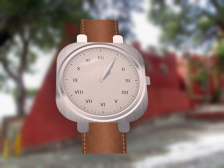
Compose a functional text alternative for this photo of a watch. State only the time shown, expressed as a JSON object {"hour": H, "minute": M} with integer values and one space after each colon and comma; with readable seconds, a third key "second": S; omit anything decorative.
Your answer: {"hour": 1, "minute": 5}
